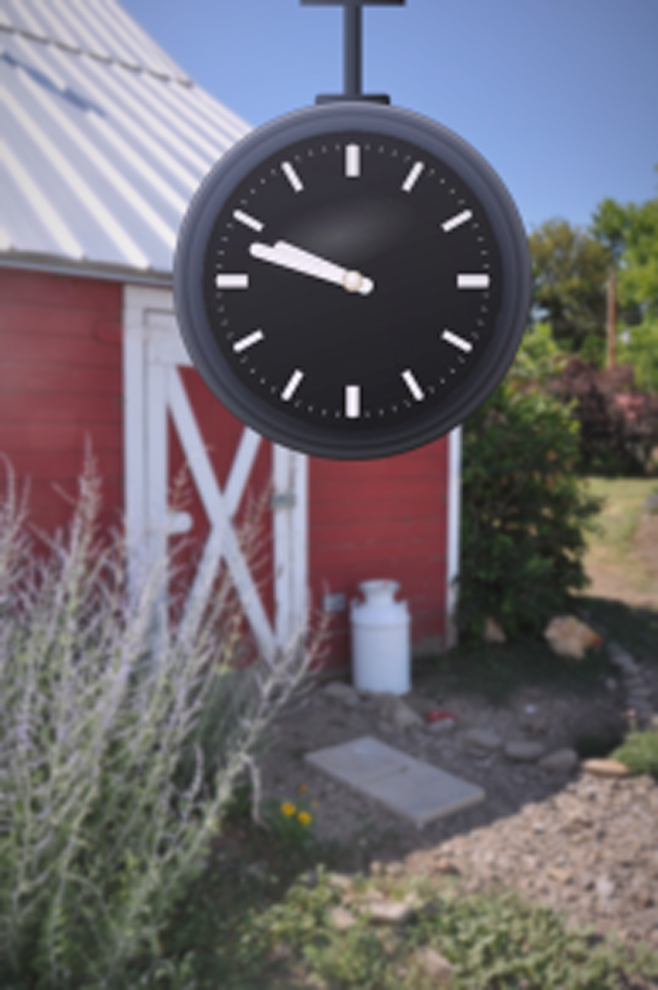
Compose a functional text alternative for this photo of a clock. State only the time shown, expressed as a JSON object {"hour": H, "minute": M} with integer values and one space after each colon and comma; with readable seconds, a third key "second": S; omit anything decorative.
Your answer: {"hour": 9, "minute": 48}
